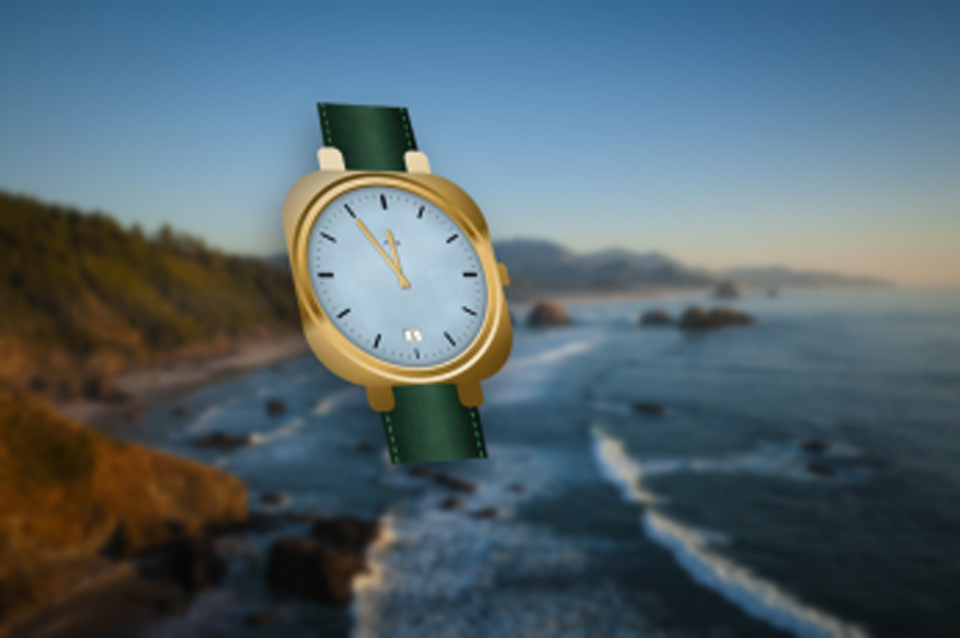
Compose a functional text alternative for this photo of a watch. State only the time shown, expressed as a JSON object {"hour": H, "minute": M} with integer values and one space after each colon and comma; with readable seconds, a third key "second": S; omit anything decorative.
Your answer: {"hour": 11, "minute": 55}
